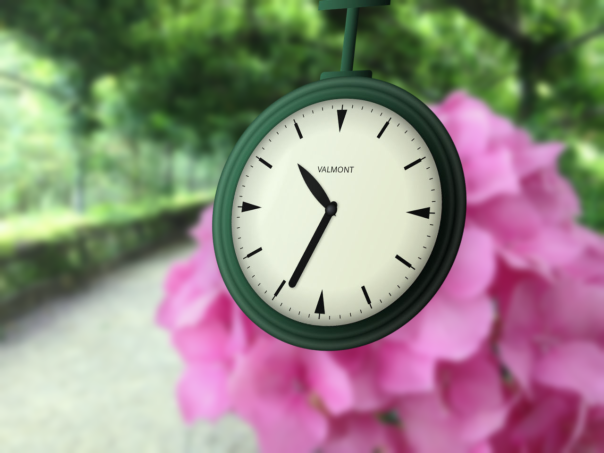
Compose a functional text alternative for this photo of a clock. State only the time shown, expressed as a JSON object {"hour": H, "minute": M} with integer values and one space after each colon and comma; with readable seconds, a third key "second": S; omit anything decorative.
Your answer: {"hour": 10, "minute": 34}
